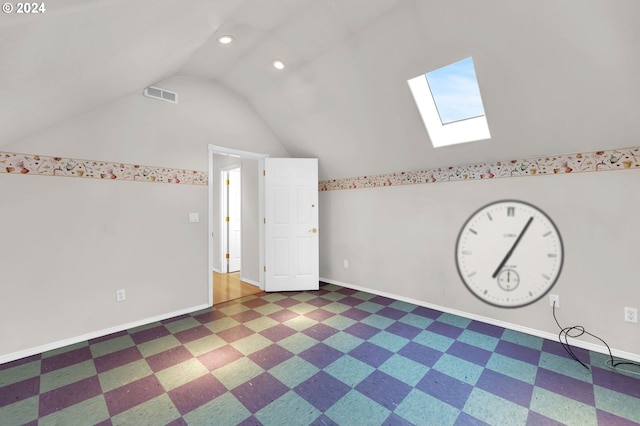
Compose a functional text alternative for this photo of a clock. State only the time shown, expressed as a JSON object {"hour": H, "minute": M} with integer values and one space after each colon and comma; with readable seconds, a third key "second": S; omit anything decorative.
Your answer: {"hour": 7, "minute": 5}
